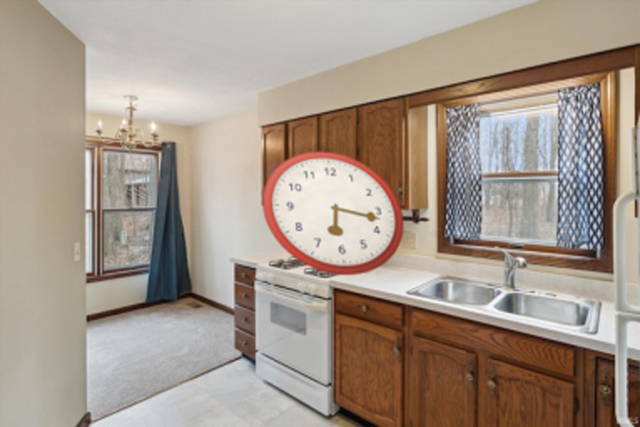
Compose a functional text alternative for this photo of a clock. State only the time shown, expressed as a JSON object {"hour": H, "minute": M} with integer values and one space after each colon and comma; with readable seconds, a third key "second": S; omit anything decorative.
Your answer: {"hour": 6, "minute": 17}
